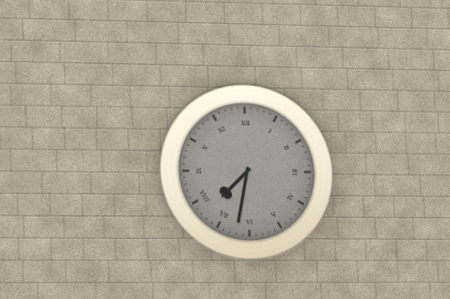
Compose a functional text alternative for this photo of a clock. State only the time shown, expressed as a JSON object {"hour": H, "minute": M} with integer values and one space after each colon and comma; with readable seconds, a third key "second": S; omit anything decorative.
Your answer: {"hour": 7, "minute": 32}
